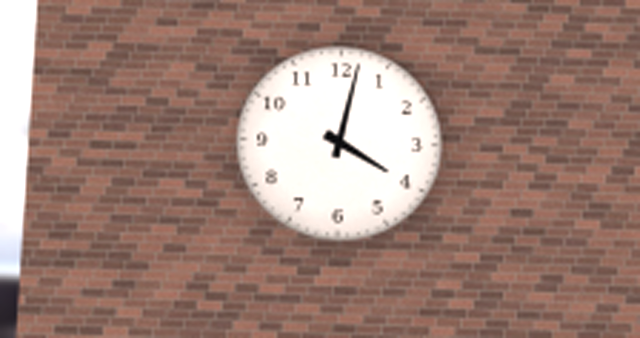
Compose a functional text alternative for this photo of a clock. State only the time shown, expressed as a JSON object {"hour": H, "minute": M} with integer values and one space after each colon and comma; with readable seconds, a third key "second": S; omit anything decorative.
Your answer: {"hour": 4, "minute": 2}
